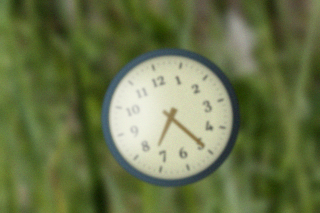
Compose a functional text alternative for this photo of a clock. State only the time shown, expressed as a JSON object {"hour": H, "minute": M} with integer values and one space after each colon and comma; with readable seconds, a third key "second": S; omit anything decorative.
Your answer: {"hour": 7, "minute": 25}
